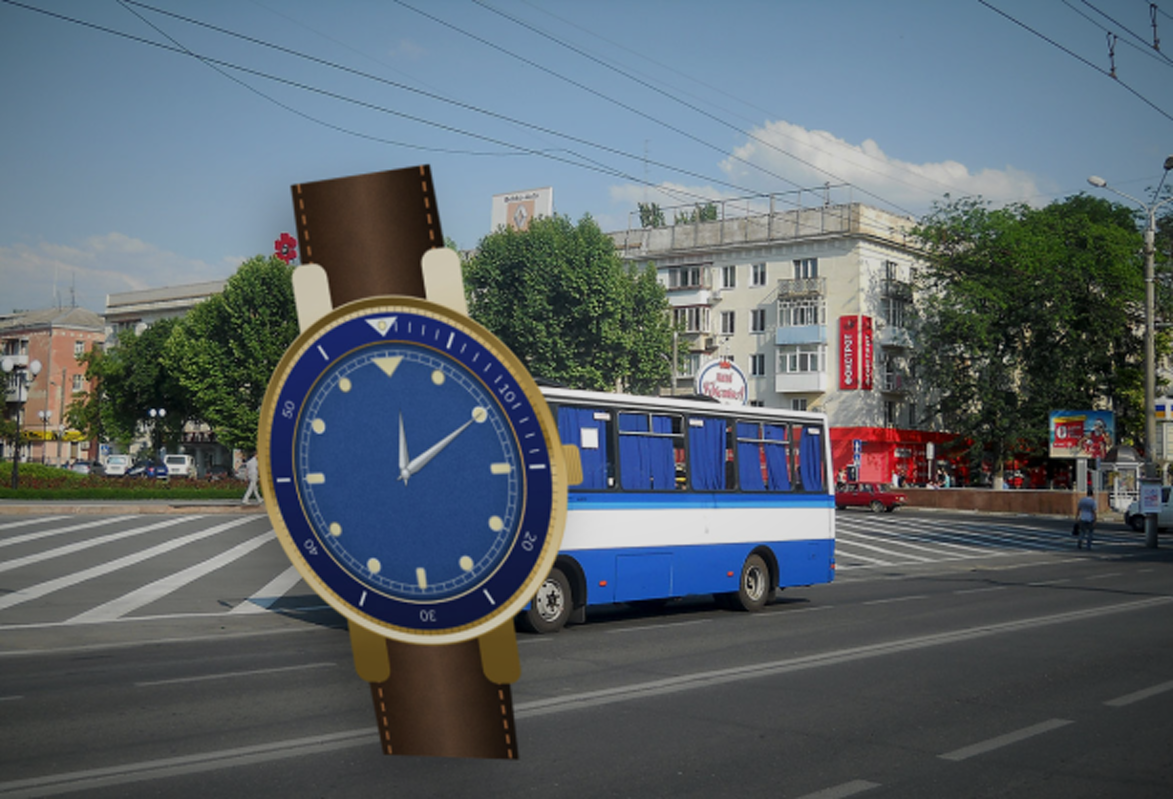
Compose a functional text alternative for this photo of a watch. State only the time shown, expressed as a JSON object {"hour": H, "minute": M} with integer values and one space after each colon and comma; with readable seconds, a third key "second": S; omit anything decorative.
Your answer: {"hour": 12, "minute": 10}
